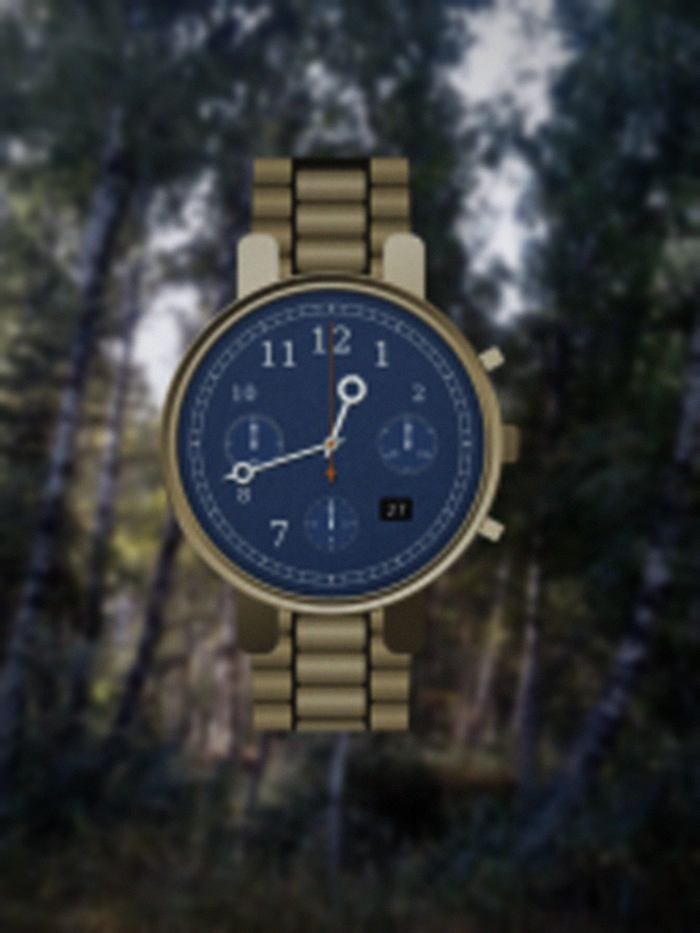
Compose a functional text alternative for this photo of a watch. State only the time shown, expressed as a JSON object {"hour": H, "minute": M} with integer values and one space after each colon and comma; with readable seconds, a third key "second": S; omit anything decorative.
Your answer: {"hour": 12, "minute": 42}
